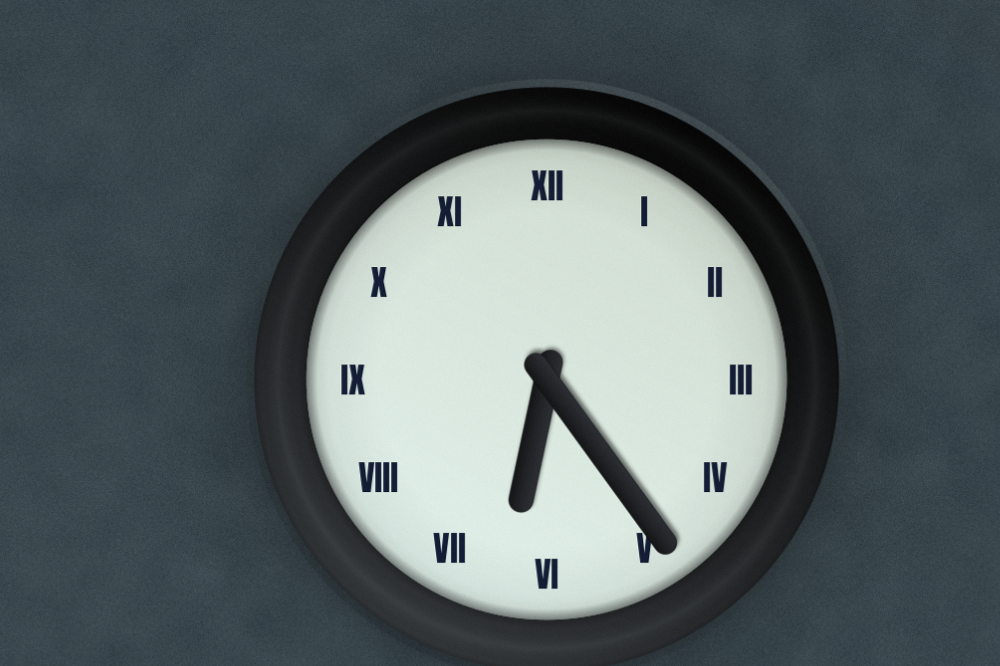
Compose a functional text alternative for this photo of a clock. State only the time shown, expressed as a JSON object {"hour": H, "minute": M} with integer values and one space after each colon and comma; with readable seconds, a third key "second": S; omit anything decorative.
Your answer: {"hour": 6, "minute": 24}
